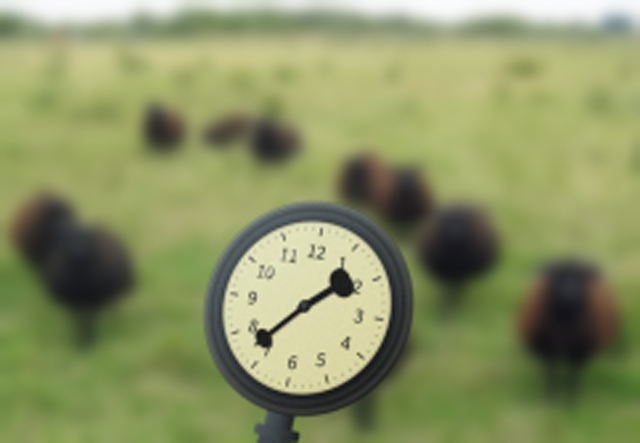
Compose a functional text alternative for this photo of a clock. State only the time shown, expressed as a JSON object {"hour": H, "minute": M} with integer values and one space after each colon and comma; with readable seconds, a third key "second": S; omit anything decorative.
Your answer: {"hour": 1, "minute": 37}
